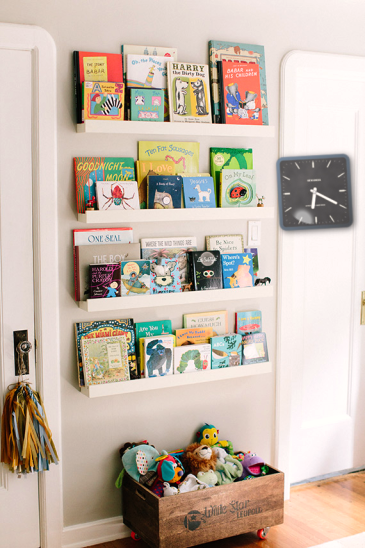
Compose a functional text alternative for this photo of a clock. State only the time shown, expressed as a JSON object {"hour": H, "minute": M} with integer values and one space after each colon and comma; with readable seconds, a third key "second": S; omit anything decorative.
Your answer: {"hour": 6, "minute": 20}
